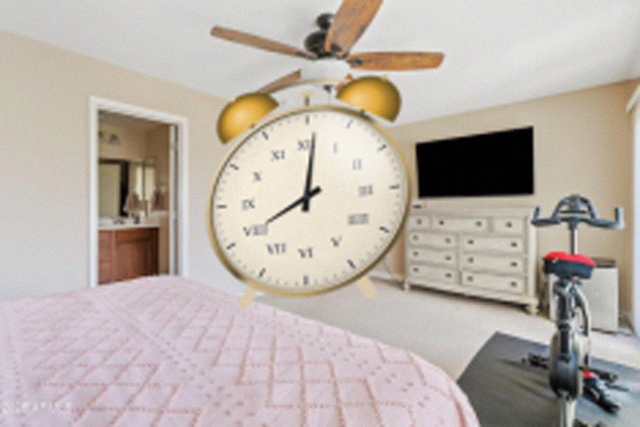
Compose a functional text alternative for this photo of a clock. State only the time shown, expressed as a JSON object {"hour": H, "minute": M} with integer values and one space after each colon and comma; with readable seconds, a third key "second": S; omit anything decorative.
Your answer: {"hour": 8, "minute": 1}
